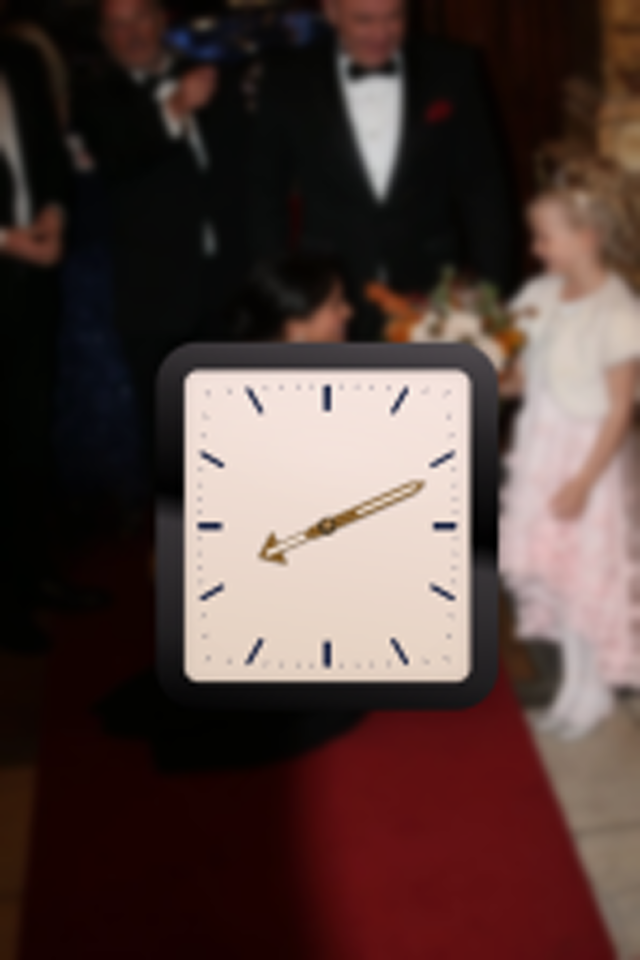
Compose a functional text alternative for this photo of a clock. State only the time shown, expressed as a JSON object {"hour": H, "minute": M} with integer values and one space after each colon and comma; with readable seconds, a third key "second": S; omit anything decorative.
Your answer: {"hour": 8, "minute": 11}
